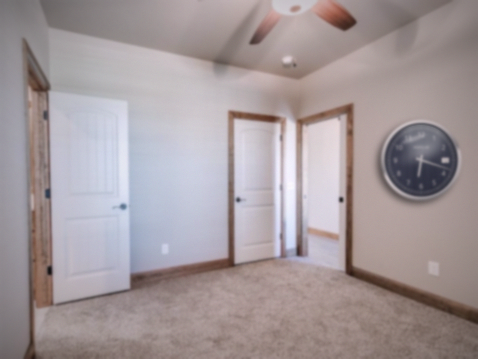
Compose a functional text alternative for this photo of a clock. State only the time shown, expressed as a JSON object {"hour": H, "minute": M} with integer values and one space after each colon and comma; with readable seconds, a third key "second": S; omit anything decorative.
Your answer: {"hour": 6, "minute": 18}
